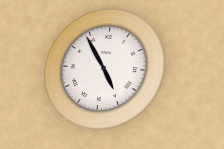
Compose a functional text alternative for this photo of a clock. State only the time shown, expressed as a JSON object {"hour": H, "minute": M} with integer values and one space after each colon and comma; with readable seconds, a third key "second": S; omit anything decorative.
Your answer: {"hour": 4, "minute": 54}
